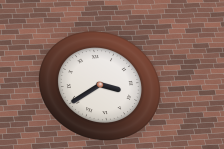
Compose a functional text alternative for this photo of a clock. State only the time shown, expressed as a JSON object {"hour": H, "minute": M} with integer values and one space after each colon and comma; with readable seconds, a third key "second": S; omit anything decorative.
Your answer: {"hour": 3, "minute": 40}
